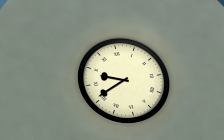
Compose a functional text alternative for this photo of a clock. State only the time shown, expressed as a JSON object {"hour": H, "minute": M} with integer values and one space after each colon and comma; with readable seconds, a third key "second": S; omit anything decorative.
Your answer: {"hour": 9, "minute": 41}
